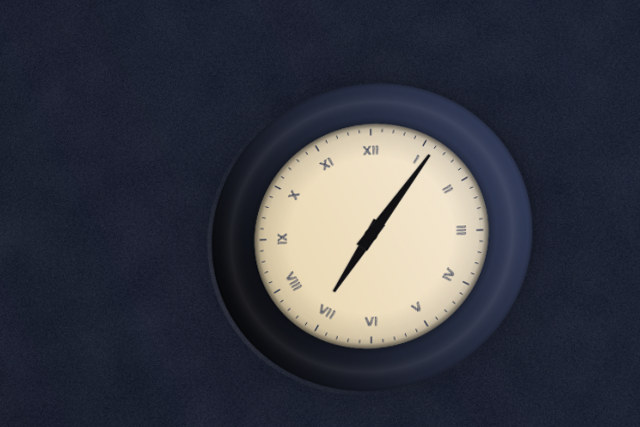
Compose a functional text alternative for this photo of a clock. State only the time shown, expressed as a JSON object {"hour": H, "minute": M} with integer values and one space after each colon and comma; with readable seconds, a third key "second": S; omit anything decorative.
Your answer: {"hour": 7, "minute": 6}
